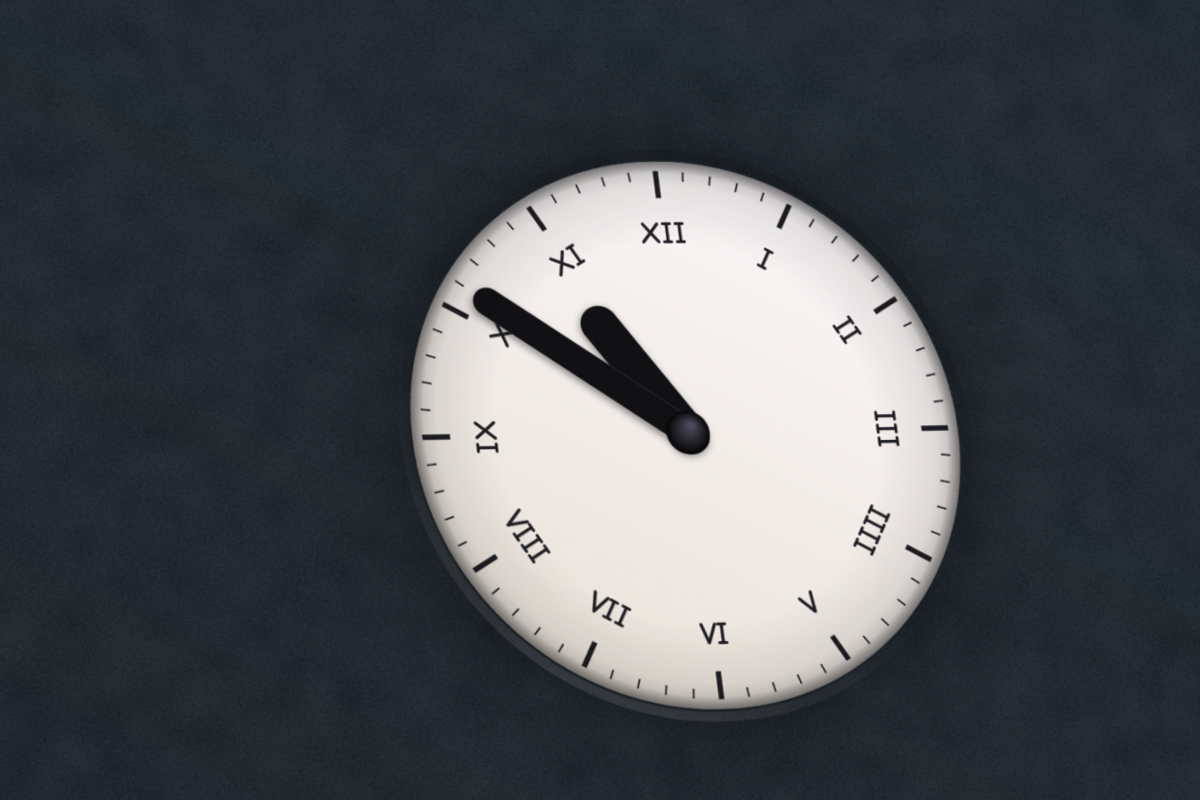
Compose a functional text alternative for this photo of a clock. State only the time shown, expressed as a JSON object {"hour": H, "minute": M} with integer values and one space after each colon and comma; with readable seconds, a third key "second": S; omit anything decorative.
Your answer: {"hour": 10, "minute": 51}
